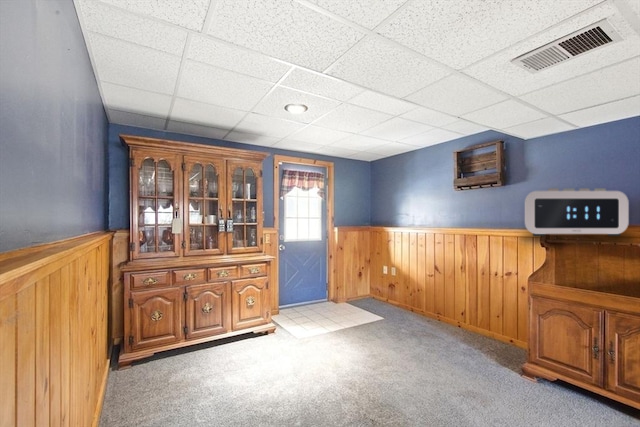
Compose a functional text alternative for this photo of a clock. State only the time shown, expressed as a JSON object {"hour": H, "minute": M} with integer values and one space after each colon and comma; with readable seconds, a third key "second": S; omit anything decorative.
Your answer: {"hour": 1, "minute": 11}
